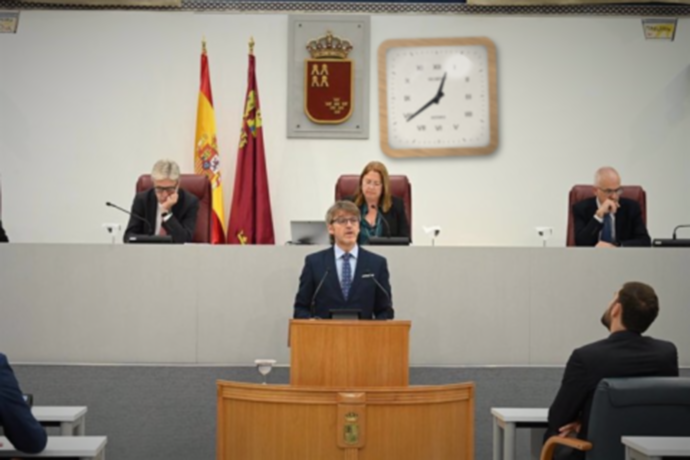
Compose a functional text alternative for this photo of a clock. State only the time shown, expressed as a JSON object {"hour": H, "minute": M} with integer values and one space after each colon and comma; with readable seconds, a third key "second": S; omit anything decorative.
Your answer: {"hour": 12, "minute": 39}
